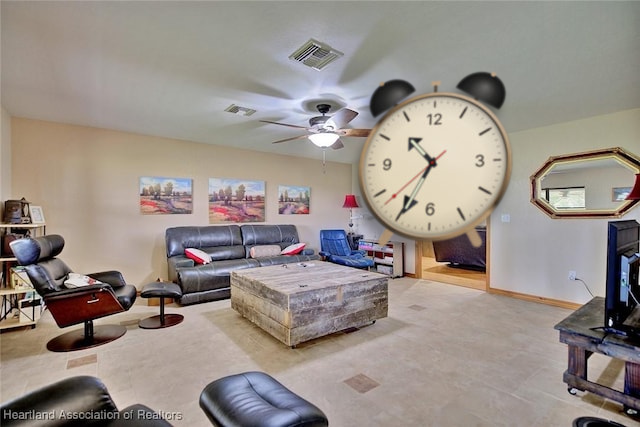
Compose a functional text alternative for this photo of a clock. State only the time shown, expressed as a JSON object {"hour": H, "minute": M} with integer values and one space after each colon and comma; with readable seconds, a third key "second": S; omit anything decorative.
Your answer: {"hour": 10, "minute": 34, "second": 38}
